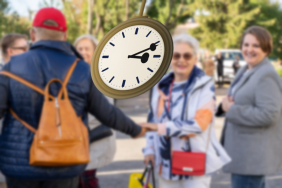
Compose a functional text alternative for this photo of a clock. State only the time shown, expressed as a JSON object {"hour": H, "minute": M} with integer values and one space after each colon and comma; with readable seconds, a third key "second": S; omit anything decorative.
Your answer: {"hour": 3, "minute": 11}
